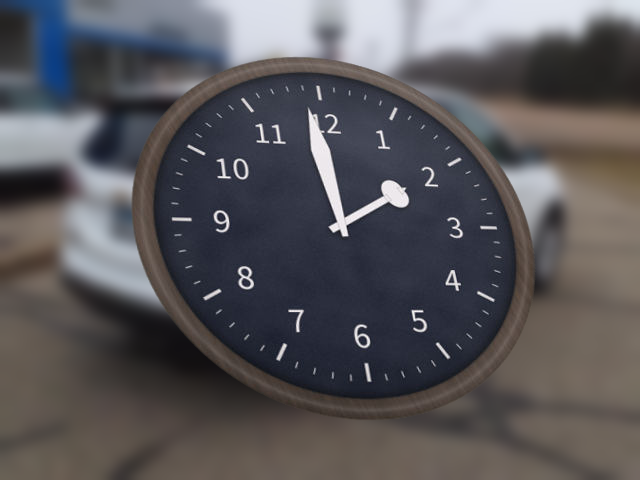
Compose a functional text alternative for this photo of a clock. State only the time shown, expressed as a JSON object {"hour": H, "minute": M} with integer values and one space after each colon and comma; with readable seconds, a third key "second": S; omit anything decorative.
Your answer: {"hour": 1, "minute": 59}
